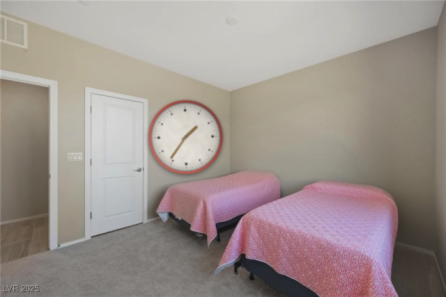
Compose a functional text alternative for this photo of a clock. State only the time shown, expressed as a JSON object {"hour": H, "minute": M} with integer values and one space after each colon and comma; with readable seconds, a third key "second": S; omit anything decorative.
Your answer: {"hour": 1, "minute": 36}
